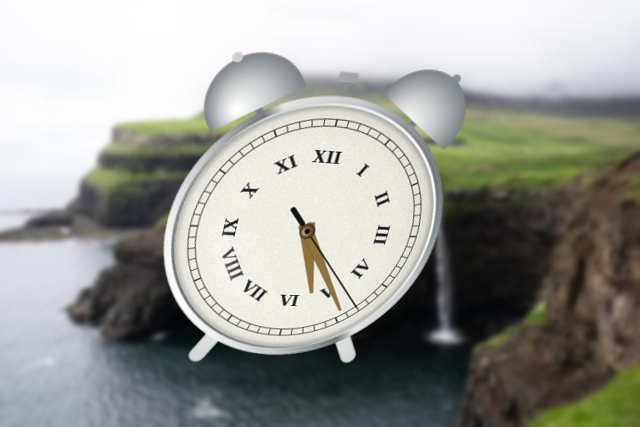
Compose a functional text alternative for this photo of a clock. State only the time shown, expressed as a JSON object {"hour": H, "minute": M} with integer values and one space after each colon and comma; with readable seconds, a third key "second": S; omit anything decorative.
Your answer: {"hour": 5, "minute": 24, "second": 23}
